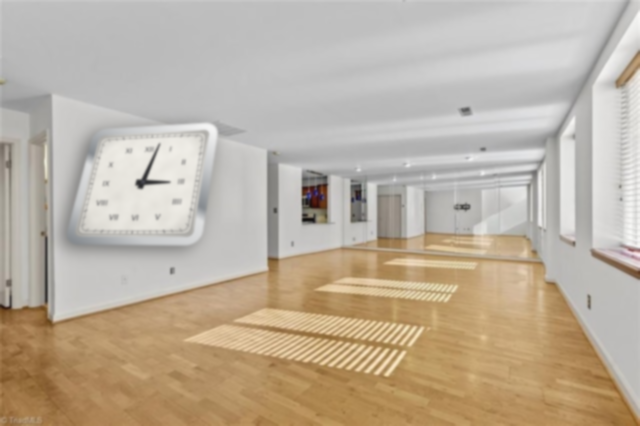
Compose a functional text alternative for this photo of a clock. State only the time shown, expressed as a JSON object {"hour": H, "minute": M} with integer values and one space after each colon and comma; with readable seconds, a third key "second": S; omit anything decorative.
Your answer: {"hour": 3, "minute": 2}
